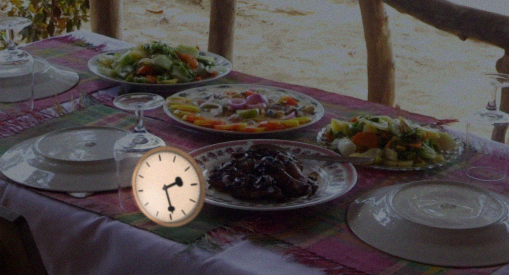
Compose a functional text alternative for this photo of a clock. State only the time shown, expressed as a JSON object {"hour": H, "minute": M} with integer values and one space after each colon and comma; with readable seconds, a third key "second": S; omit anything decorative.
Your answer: {"hour": 2, "minute": 29}
